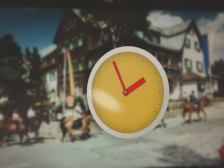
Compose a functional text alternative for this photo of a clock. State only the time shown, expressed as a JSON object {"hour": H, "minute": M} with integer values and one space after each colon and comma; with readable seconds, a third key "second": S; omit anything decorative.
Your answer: {"hour": 1, "minute": 56}
